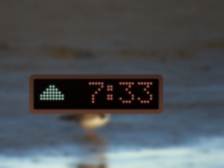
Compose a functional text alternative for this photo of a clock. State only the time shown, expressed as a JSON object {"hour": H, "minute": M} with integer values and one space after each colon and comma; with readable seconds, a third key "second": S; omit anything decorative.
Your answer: {"hour": 7, "minute": 33}
